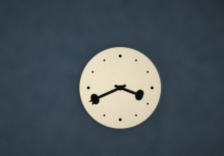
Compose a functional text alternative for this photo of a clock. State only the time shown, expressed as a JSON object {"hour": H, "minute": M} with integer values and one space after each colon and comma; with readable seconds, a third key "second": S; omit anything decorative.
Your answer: {"hour": 3, "minute": 41}
